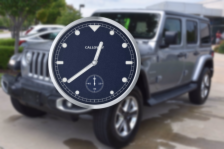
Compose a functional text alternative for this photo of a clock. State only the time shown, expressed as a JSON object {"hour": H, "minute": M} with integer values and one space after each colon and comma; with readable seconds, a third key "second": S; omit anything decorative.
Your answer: {"hour": 12, "minute": 39}
